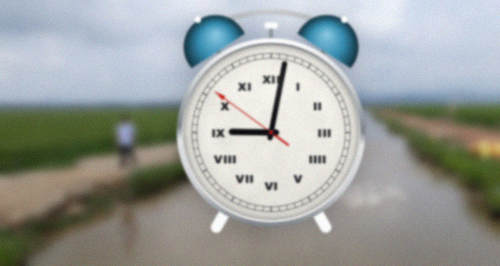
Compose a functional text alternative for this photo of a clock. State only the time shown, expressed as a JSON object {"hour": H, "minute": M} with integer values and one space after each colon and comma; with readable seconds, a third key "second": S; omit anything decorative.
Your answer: {"hour": 9, "minute": 1, "second": 51}
